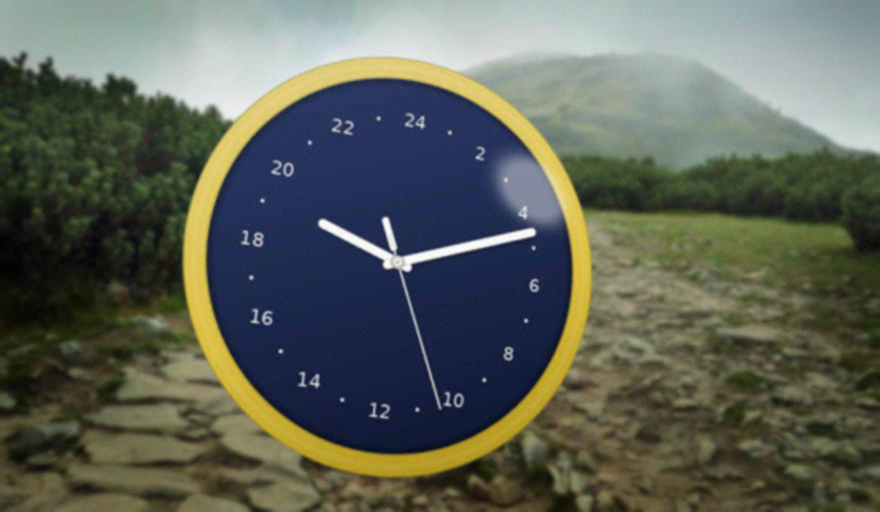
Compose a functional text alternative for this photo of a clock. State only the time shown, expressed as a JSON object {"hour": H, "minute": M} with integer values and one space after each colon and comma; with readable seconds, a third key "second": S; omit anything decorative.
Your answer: {"hour": 19, "minute": 11, "second": 26}
